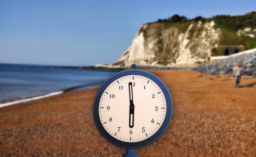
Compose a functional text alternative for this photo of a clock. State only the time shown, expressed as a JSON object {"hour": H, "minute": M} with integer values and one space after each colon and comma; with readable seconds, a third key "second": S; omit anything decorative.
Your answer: {"hour": 5, "minute": 59}
